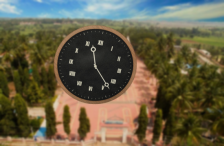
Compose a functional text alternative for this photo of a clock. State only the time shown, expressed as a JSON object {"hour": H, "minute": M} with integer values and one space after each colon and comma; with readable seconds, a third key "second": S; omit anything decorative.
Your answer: {"hour": 11, "minute": 23}
